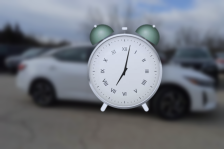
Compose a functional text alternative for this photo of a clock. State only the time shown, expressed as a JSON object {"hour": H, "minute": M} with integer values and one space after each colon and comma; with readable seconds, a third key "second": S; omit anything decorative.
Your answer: {"hour": 7, "minute": 2}
